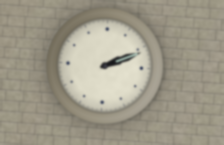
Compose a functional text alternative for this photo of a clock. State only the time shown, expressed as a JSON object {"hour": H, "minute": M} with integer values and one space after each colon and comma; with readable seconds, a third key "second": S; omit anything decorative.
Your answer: {"hour": 2, "minute": 11}
